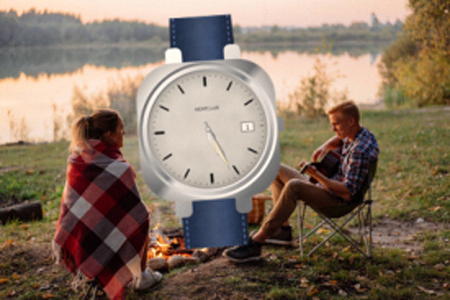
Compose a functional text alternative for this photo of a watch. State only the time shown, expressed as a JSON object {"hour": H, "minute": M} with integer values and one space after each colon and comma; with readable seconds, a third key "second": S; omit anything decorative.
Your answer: {"hour": 5, "minute": 26}
